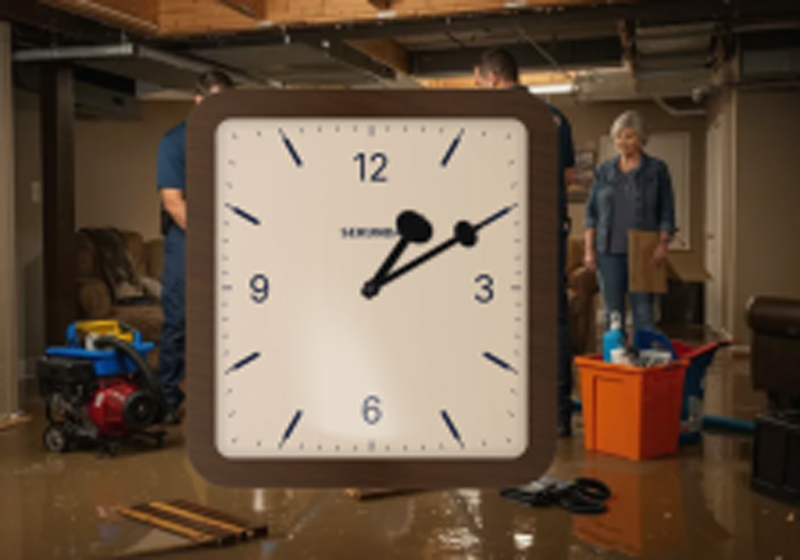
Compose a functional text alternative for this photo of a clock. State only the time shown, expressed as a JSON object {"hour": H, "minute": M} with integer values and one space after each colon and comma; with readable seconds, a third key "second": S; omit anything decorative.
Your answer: {"hour": 1, "minute": 10}
